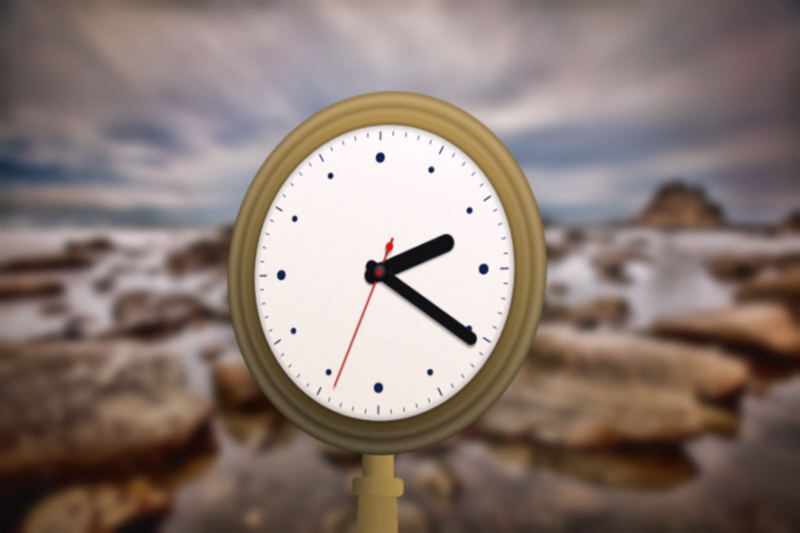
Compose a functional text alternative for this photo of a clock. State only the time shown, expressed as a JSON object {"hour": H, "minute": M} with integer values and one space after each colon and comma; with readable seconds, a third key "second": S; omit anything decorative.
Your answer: {"hour": 2, "minute": 20, "second": 34}
